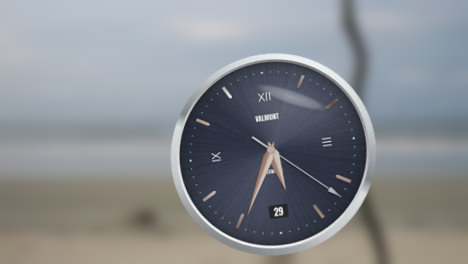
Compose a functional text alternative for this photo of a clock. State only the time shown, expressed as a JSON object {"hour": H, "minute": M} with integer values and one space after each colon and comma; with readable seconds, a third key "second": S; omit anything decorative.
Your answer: {"hour": 5, "minute": 34, "second": 22}
